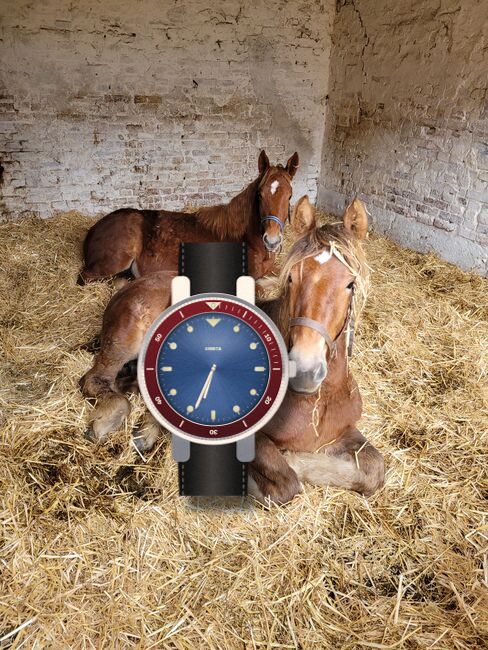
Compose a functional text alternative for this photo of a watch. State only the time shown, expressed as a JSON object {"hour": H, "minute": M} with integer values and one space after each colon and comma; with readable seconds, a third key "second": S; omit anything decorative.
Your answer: {"hour": 6, "minute": 34}
